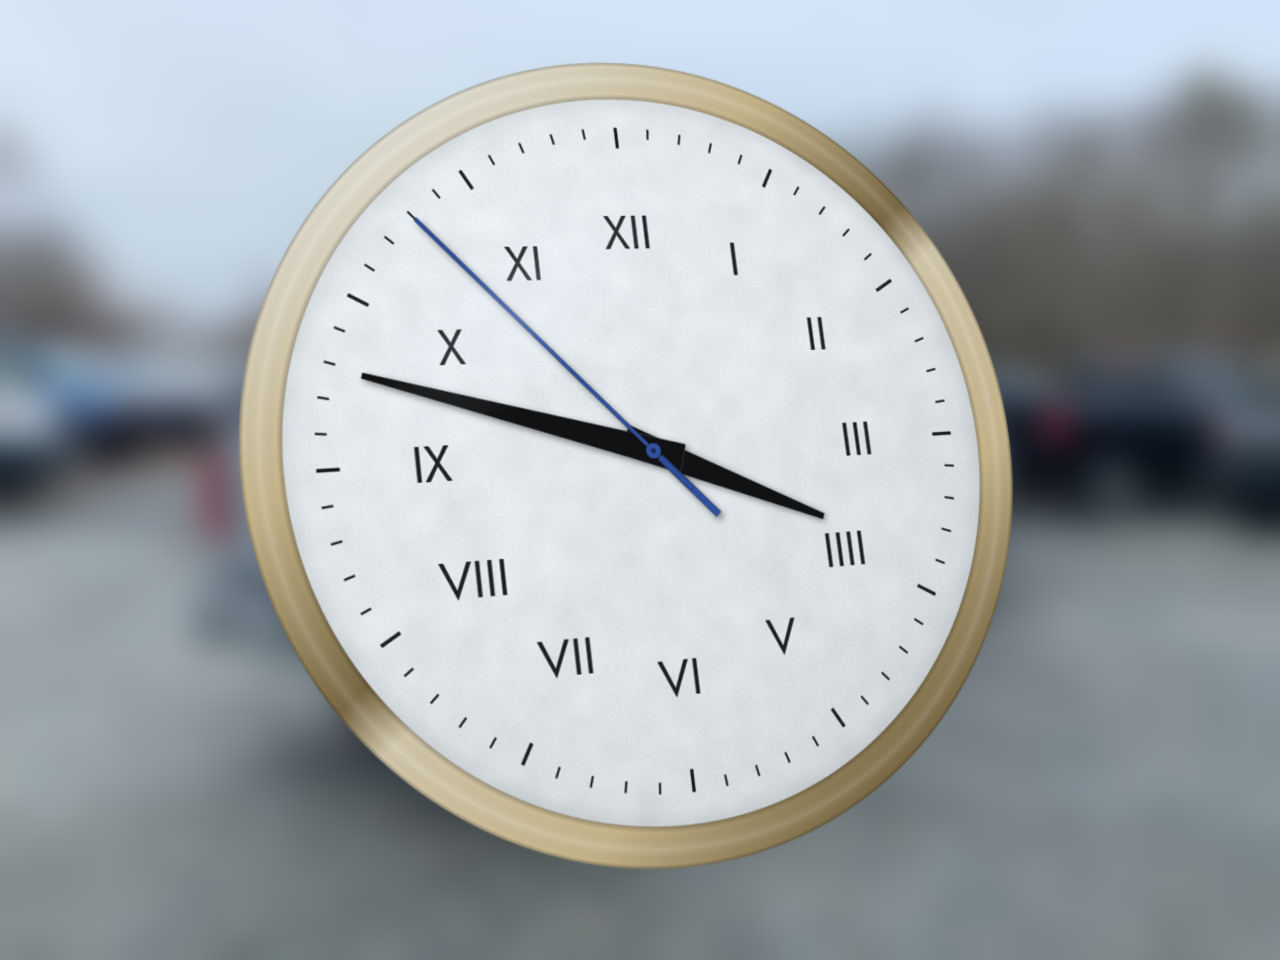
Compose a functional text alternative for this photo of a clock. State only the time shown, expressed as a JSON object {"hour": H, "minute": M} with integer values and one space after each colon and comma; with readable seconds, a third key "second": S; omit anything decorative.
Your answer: {"hour": 3, "minute": 47, "second": 53}
